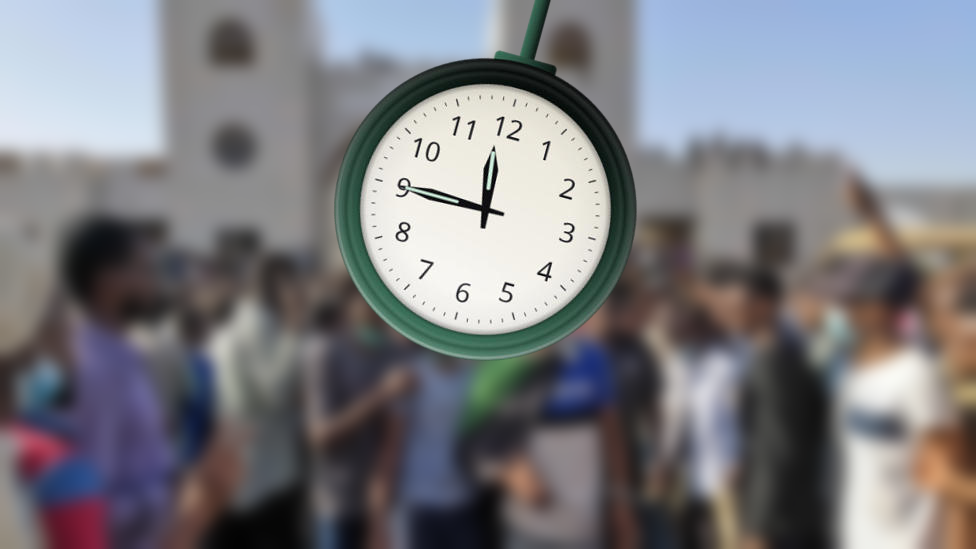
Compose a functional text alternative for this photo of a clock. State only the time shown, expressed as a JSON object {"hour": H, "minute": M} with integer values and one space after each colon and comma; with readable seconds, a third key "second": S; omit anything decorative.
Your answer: {"hour": 11, "minute": 45}
